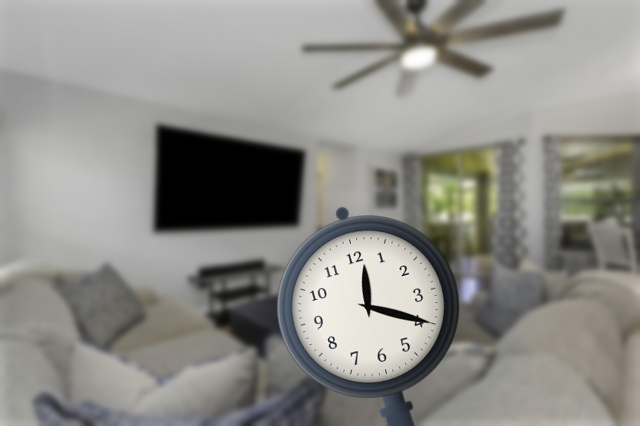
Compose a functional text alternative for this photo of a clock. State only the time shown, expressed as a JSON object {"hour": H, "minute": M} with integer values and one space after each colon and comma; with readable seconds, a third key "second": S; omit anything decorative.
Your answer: {"hour": 12, "minute": 20}
